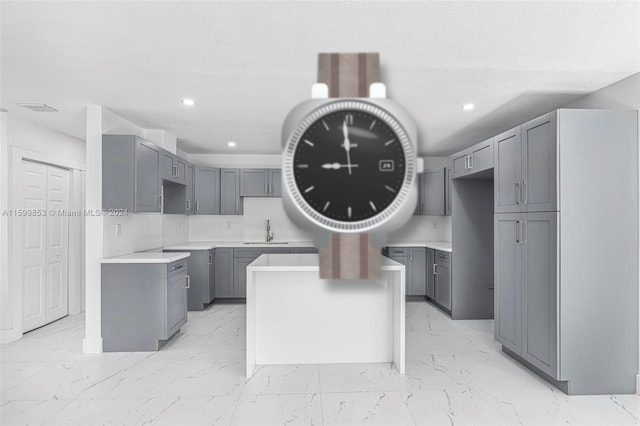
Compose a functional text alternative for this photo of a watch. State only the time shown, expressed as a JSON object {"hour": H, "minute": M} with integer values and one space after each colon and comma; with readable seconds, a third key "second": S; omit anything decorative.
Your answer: {"hour": 8, "minute": 59}
